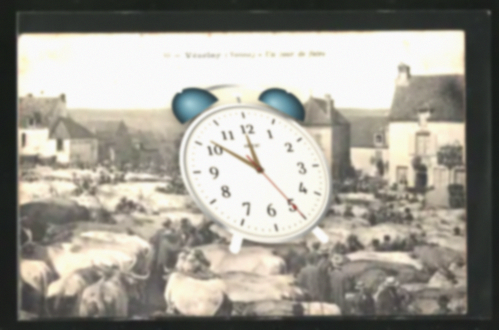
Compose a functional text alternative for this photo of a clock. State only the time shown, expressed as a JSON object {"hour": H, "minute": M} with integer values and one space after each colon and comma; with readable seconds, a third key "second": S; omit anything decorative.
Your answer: {"hour": 11, "minute": 51, "second": 25}
